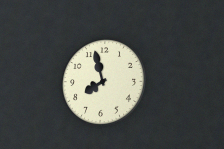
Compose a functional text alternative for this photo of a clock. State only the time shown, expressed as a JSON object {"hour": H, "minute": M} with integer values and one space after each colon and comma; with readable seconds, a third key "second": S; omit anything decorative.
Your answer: {"hour": 7, "minute": 57}
